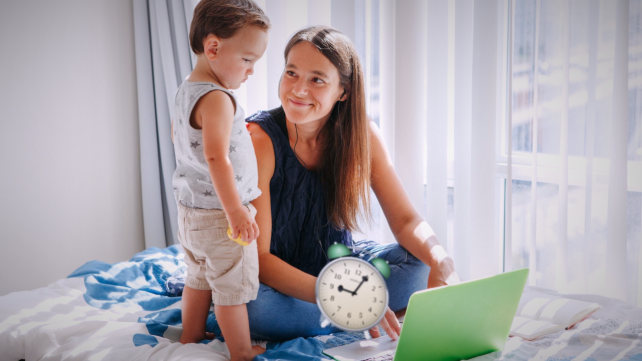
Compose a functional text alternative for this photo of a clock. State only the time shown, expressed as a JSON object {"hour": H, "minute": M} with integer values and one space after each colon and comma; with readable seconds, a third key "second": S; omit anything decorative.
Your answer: {"hour": 9, "minute": 4}
